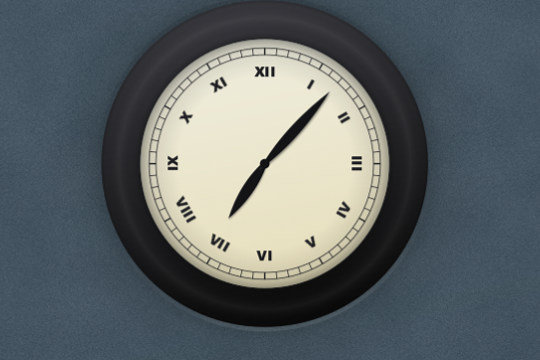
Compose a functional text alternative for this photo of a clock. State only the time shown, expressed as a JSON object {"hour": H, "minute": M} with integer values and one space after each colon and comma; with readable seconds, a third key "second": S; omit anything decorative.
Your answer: {"hour": 7, "minute": 7}
